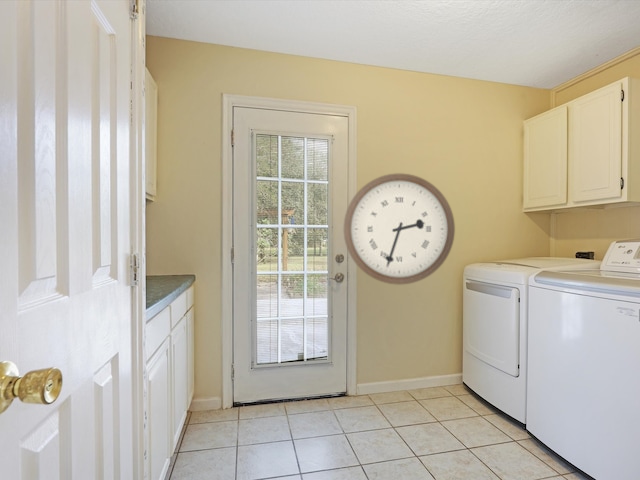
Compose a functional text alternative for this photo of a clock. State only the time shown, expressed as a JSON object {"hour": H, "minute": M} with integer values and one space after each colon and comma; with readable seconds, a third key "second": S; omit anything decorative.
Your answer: {"hour": 2, "minute": 33}
